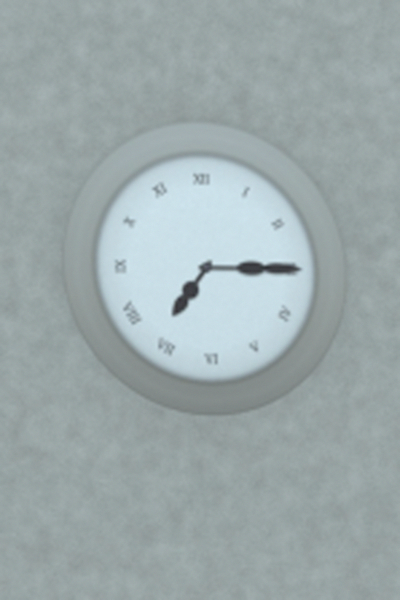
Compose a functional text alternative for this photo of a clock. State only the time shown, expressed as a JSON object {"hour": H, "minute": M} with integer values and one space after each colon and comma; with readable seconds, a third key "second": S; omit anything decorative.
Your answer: {"hour": 7, "minute": 15}
